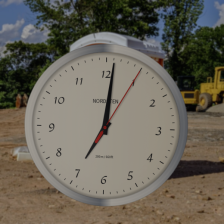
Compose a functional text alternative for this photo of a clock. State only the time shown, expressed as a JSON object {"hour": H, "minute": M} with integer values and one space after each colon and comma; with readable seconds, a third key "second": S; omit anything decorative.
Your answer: {"hour": 7, "minute": 1, "second": 5}
